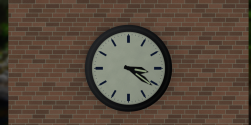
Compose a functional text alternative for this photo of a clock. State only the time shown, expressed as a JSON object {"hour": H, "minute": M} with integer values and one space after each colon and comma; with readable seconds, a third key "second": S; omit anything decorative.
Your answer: {"hour": 3, "minute": 21}
